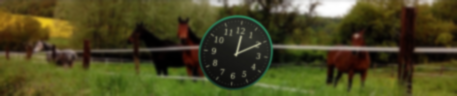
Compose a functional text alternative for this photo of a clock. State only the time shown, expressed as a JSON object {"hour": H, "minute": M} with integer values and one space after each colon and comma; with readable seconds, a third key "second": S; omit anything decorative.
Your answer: {"hour": 12, "minute": 10}
